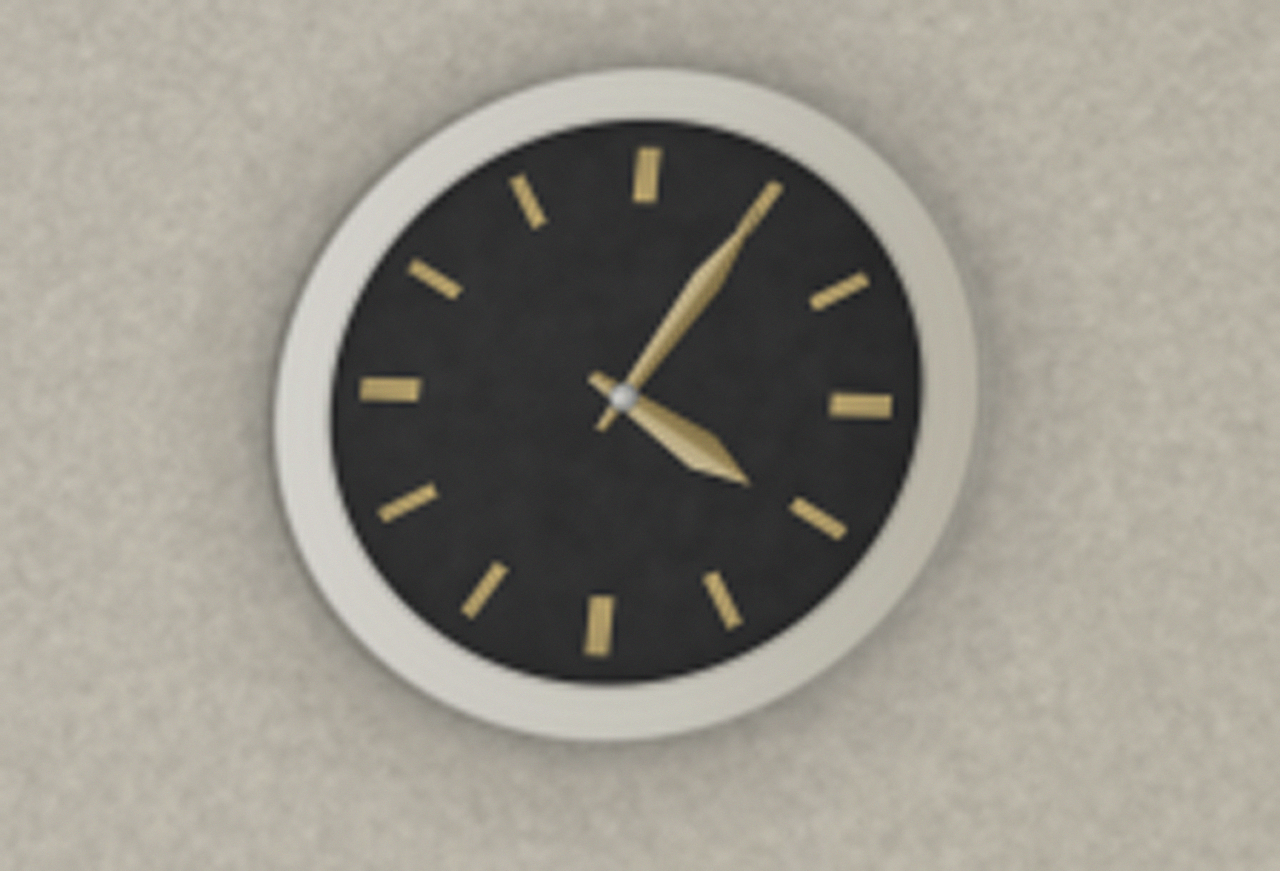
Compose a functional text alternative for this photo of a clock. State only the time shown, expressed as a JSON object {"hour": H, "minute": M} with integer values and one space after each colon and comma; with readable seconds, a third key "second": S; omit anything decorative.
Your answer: {"hour": 4, "minute": 5}
